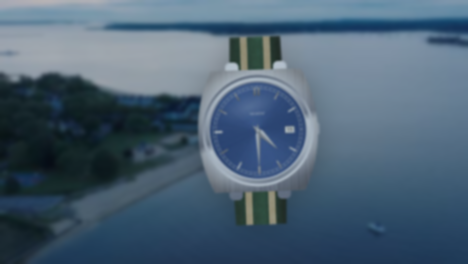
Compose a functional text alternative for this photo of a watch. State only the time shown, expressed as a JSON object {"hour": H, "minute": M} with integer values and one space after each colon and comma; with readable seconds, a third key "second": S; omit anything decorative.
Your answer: {"hour": 4, "minute": 30}
